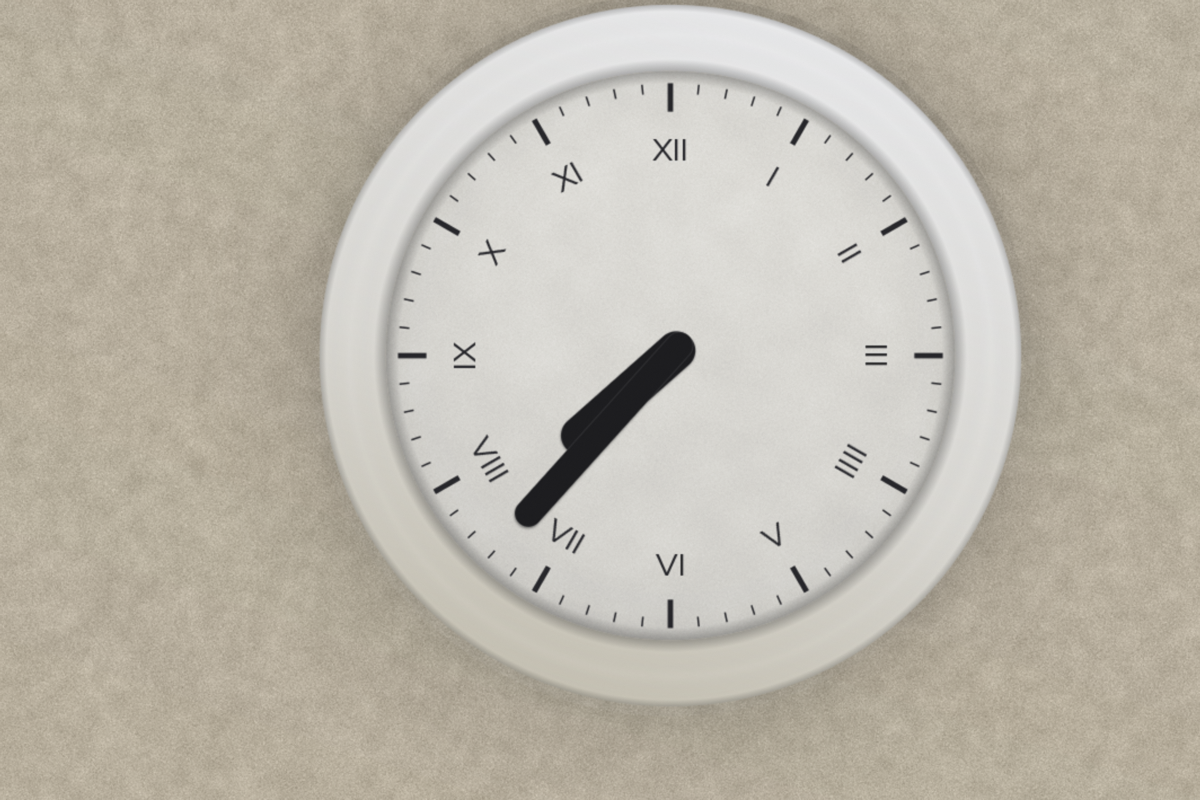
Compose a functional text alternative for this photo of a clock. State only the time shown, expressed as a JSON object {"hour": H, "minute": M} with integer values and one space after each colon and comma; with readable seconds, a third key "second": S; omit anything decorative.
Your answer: {"hour": 7, "minute": 37}
